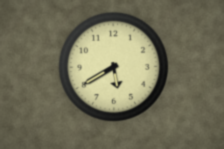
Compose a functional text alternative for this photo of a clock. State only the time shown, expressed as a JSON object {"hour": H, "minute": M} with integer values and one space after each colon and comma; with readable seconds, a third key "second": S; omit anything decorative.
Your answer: {"hour": 5, "minute": 40}
